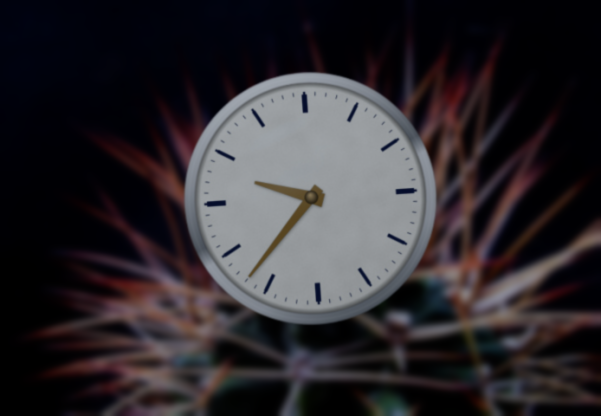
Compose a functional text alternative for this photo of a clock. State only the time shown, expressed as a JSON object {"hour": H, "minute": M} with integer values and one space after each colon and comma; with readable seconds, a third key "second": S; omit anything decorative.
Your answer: {"hour": 9, "minute": 37}
